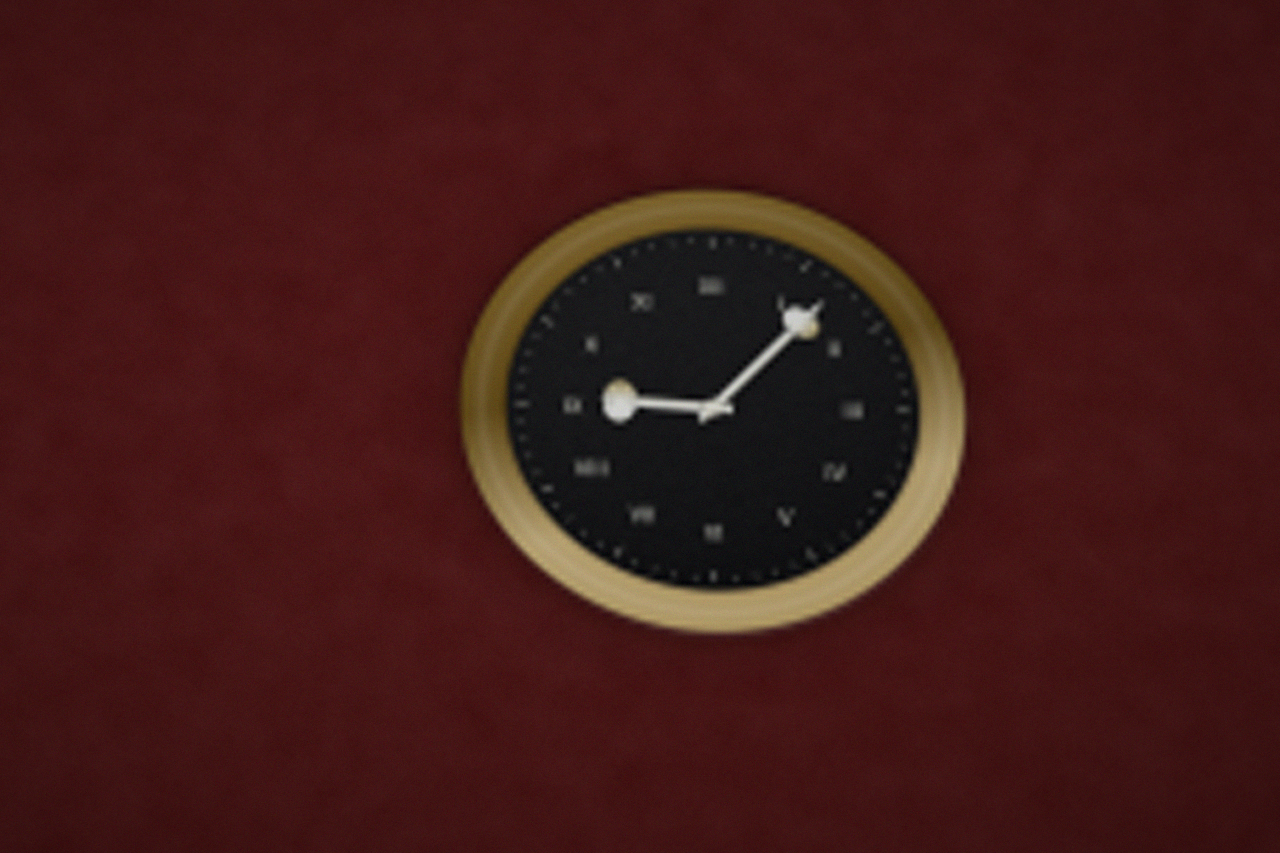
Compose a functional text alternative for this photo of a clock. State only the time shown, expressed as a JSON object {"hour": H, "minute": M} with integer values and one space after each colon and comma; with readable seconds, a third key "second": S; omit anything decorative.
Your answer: {"hour": 9, "minute": 7}
